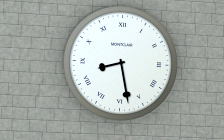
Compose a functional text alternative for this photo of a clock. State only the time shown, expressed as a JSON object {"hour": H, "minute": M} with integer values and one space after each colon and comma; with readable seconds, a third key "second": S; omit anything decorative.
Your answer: {"hour": 8, "minute": 28}
